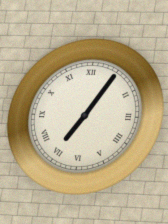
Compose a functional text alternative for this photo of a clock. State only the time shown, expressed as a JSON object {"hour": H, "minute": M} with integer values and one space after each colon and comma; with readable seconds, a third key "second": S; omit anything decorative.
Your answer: {"hour": 7, "minute": 5}
